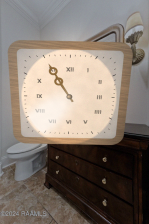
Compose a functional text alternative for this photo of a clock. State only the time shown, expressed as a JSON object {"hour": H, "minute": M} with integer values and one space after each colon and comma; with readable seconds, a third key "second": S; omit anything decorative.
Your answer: {"hour": 10, "minute": 55}
